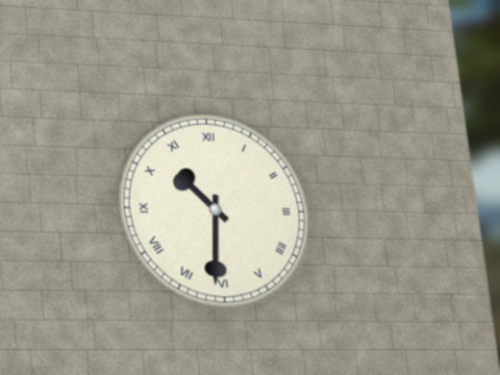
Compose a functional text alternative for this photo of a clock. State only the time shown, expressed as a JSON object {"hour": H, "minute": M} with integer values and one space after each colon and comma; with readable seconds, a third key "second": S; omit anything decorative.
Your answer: {"hour": 10, "minute": 31}
